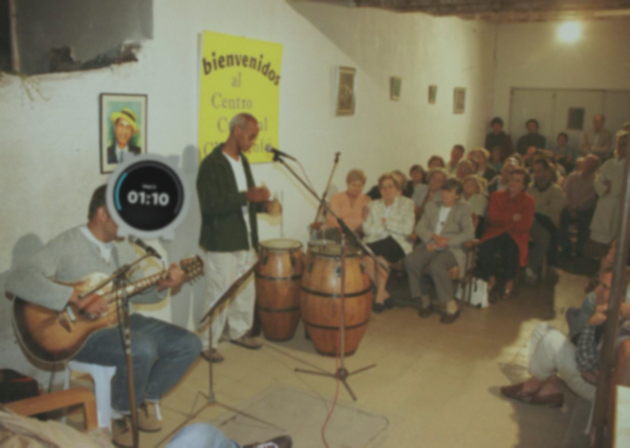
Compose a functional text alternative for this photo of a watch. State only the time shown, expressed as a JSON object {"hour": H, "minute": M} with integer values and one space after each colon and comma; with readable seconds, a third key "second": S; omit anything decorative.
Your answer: {"hour": 1, "minute": 10}
